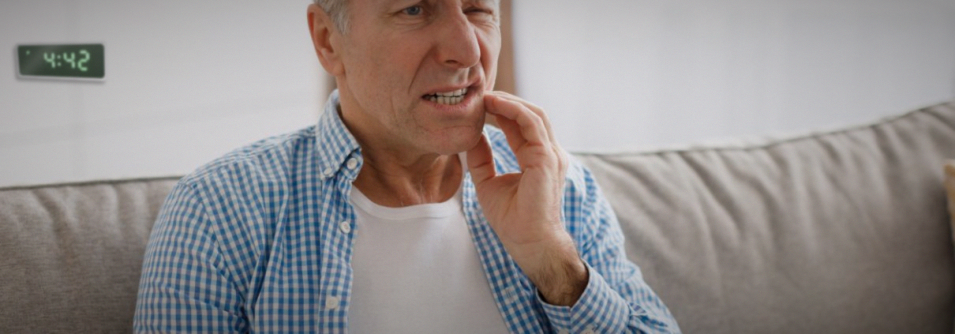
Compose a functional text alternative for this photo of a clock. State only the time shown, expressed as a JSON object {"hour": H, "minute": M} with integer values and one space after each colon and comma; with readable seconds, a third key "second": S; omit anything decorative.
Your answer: {"hour": 4, "minute": 42}
